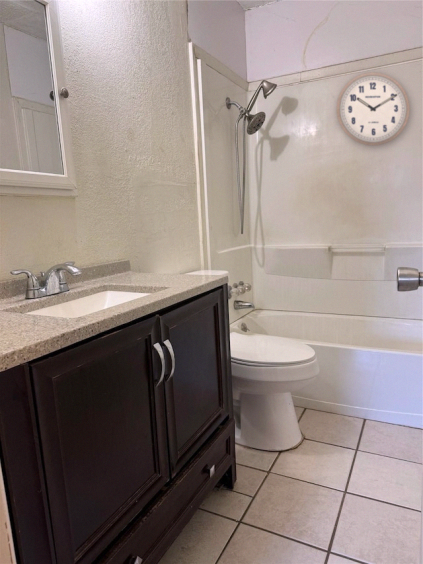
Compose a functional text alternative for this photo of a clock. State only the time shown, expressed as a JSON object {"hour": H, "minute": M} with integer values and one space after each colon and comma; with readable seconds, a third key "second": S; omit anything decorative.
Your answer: {"hour": 10, "minute": 10}
